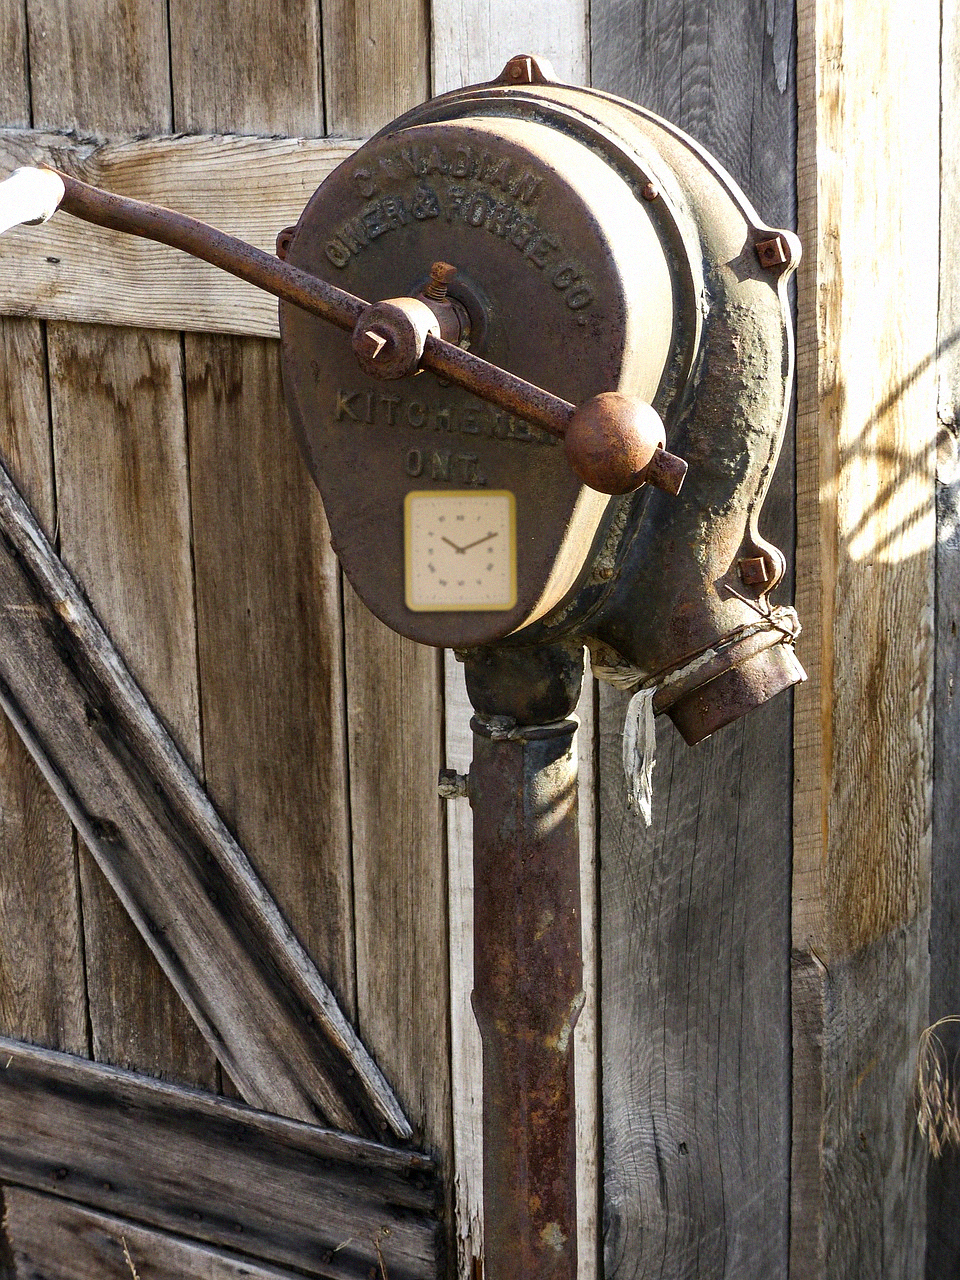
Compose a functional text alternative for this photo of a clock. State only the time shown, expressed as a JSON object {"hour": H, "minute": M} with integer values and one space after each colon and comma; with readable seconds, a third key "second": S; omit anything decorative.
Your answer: {"hour": 10, "minute": 11}
